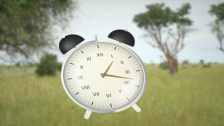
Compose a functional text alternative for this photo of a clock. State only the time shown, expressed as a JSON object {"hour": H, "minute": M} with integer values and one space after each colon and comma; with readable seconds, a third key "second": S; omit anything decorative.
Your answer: {"hour": 1, "minute": 18}
